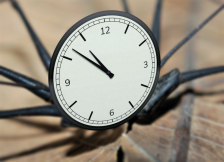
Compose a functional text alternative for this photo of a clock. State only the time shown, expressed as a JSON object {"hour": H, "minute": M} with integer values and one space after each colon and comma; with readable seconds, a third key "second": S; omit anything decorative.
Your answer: {"hour": 10, "minute": 52}
